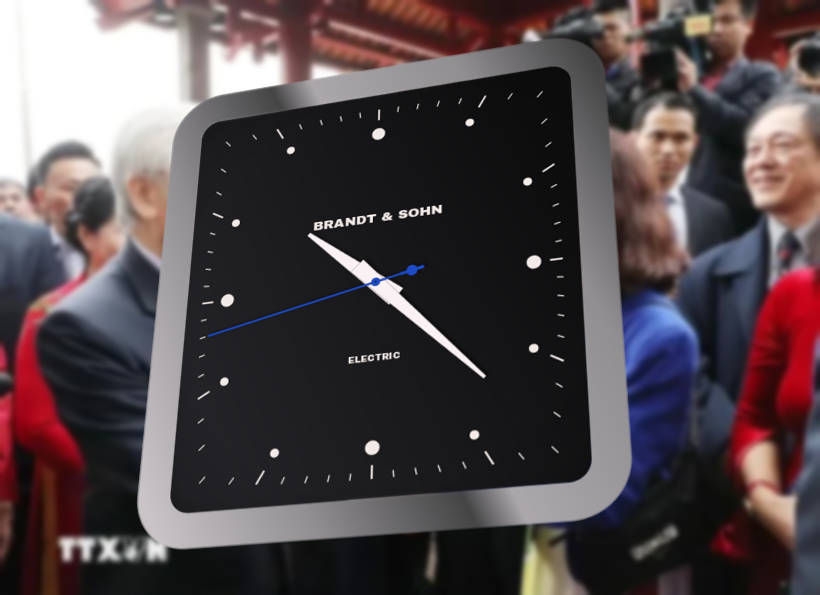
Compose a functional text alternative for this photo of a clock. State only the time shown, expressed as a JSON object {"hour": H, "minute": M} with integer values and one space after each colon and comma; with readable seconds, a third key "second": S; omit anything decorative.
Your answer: {"hour": 10, "minute": 22, "second": 43}
